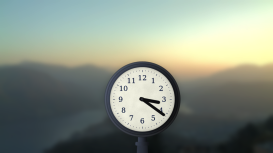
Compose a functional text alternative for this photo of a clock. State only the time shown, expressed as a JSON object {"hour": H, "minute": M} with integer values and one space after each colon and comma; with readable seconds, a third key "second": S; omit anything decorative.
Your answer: {"hour": 3, "minute": 21}
